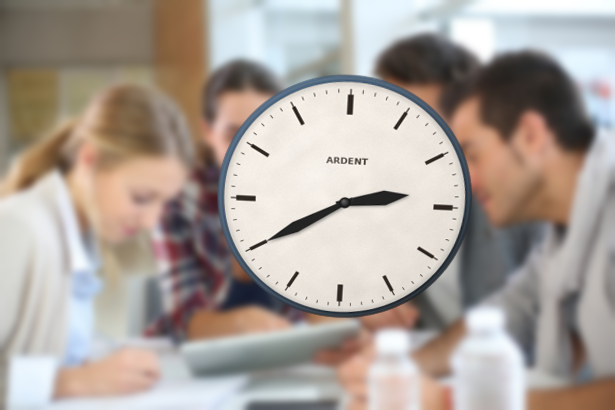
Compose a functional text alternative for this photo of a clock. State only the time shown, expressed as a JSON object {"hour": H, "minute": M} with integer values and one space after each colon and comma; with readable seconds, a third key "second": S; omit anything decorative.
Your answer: {"hour": 2, "minute": 40}
